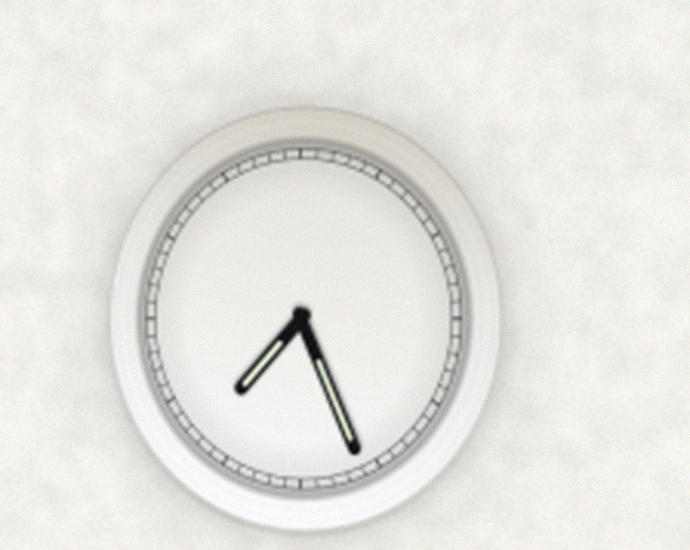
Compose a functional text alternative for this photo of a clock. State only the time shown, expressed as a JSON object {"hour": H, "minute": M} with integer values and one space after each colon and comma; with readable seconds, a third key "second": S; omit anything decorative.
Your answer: {"hour": 7, "minute": 26}
